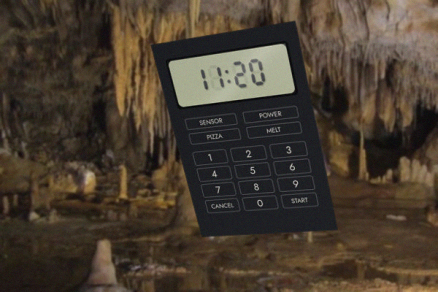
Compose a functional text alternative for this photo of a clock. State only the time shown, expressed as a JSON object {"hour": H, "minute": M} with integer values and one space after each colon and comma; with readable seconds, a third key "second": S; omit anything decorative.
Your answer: {"hour": 11, "minute": 20}
